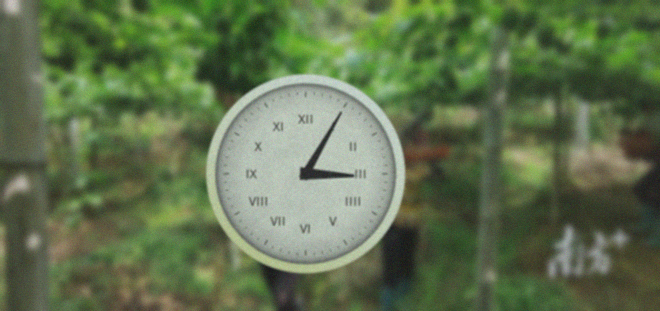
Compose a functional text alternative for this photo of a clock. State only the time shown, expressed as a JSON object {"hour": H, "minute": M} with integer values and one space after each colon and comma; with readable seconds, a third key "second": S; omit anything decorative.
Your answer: {"hour": 3, "minute": 5}
